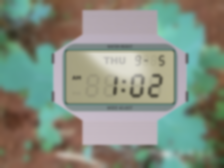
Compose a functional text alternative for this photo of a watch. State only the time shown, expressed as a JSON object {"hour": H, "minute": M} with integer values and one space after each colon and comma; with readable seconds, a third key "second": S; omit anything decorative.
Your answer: {"hour": 1, "minute": 2}
